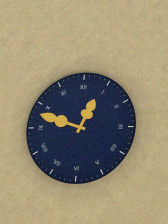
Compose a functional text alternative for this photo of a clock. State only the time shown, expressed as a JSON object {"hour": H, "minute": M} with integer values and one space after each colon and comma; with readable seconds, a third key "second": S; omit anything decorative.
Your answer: {"hour": 12, "minute": 48}
